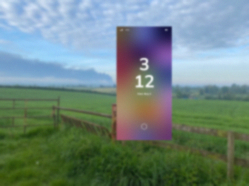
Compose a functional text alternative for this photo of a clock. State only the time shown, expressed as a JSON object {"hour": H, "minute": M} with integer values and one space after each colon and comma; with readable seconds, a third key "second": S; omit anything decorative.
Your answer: {"hour": 3, "minute": 12}
